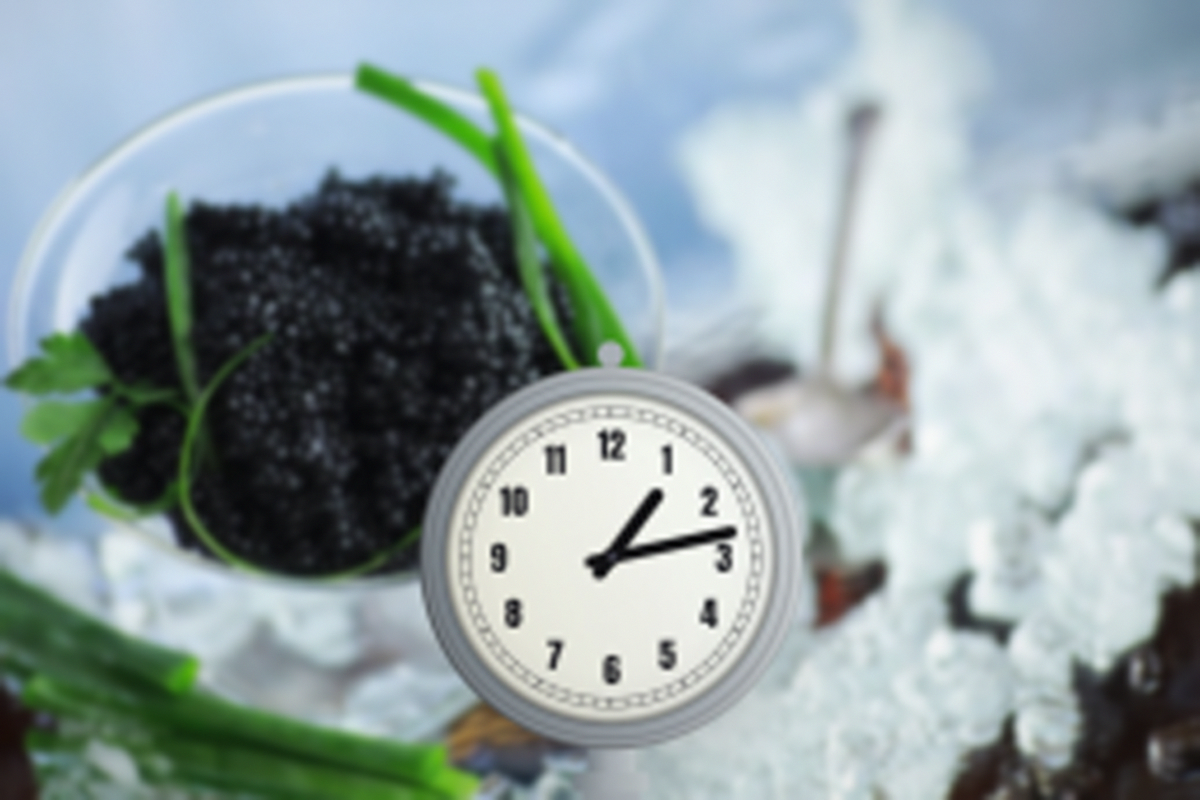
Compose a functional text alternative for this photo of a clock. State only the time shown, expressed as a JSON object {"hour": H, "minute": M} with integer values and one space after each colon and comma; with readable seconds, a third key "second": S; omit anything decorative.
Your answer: {"hour": 1, "minute": 13}
